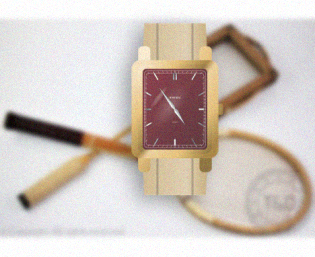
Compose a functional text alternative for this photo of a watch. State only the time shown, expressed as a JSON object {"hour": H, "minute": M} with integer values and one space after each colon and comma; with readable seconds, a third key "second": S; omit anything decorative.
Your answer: {"hour": 4, "minute": 54}
